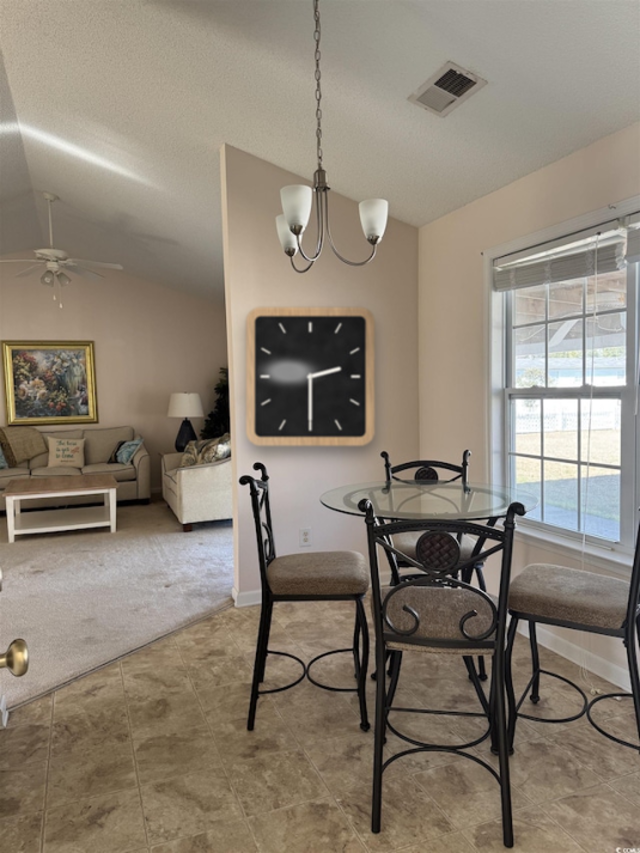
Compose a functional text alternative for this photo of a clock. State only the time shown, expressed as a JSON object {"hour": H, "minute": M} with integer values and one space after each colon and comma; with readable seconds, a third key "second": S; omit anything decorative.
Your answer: {"hour": 2, "minute": 30}
